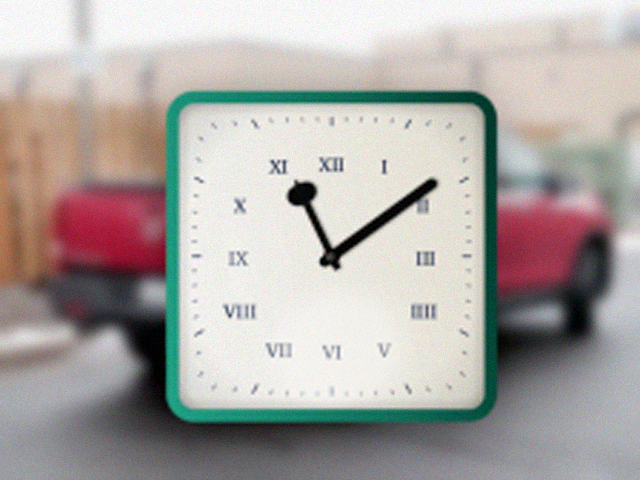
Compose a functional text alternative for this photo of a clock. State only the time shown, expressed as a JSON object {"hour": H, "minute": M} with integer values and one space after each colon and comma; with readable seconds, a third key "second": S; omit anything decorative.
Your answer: {"hour": 11, "minute": 9}
